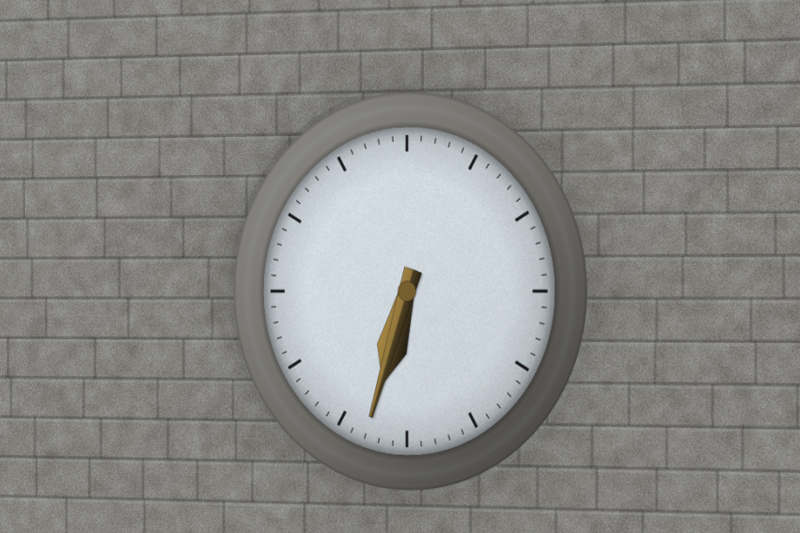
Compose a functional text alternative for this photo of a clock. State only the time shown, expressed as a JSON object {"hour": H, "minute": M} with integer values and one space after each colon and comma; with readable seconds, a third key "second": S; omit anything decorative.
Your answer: {"hour": 6, "minute": 33}
